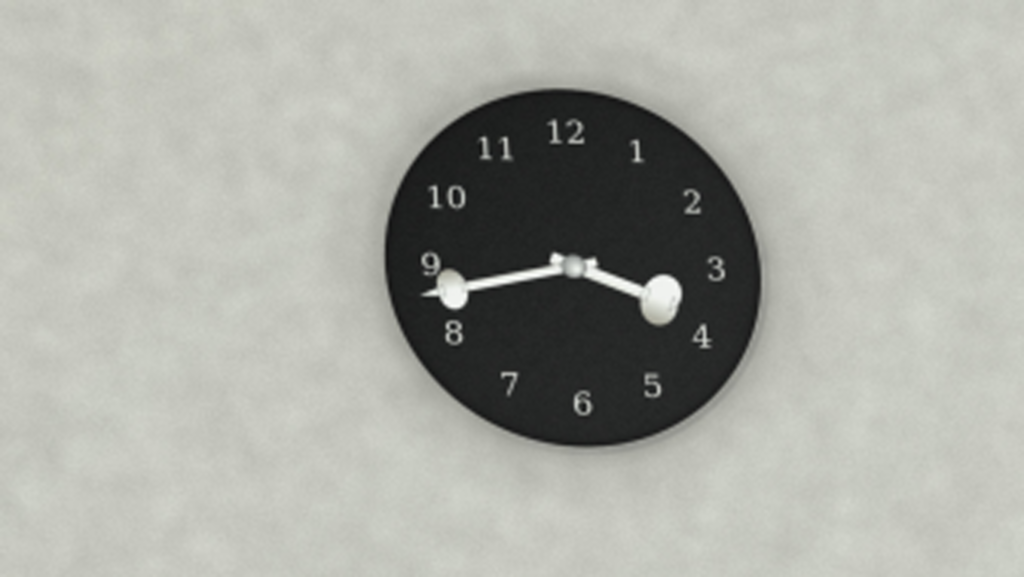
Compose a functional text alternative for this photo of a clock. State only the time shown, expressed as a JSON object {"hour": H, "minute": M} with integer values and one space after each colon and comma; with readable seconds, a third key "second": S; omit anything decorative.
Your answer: {"hour": 3, "minute": 43}
